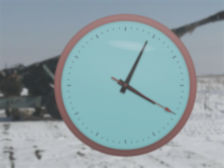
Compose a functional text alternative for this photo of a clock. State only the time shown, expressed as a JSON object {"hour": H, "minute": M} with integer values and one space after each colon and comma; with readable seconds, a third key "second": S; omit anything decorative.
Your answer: {"hour": 4, "minute": 4, "second": 20}
